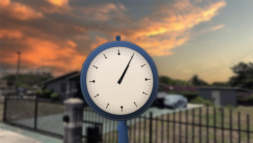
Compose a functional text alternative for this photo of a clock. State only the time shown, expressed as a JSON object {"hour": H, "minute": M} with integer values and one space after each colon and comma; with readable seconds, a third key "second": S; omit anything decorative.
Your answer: {"hour": 1, "minute": 5}
